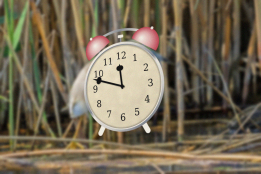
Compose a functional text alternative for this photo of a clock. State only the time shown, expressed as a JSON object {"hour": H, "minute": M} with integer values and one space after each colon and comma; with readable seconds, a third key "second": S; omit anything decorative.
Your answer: {"hour": 11, "minute": 48}
